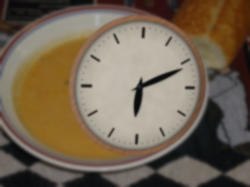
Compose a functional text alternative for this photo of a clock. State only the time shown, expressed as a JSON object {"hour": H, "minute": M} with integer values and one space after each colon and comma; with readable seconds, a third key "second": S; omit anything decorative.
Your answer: {"hour": 6, "minute": 11}
